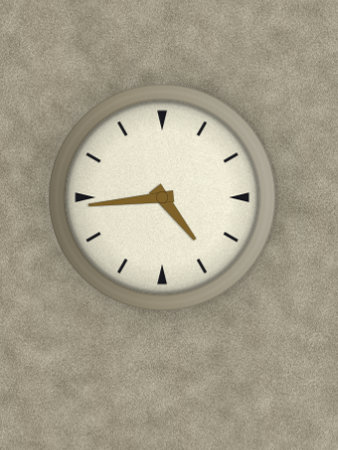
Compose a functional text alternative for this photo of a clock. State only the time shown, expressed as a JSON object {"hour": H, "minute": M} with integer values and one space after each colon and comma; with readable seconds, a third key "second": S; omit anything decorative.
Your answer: {"hour": 4, "minute": 44}
